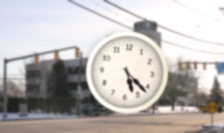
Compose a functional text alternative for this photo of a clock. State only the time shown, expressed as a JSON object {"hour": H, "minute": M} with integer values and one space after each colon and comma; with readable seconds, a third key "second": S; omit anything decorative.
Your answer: {"hour": 5, "minute": 22}
